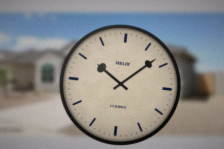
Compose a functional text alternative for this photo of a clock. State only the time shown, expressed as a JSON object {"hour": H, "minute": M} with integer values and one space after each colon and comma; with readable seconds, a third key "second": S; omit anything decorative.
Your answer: {"hour": 10, "minute": 8}
